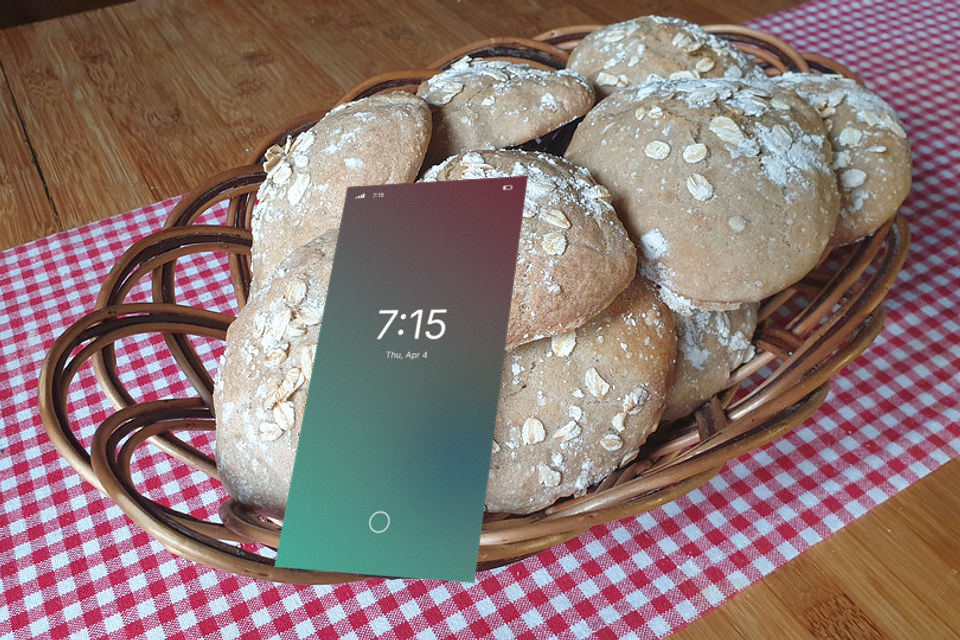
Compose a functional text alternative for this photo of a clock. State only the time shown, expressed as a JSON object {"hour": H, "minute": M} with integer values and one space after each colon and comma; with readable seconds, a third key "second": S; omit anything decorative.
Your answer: {"hour": 7, "minute": 15}
